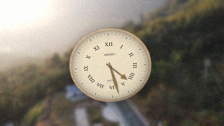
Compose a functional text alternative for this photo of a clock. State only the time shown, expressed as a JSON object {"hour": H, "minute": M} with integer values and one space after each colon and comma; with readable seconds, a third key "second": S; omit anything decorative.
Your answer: {"hour": 4, "minute": 28}
